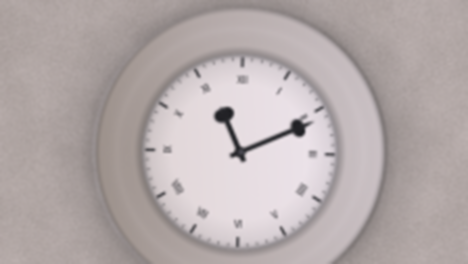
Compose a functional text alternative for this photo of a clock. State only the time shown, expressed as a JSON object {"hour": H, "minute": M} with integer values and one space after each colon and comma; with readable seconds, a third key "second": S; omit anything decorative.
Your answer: {"hour": 11, "minute": 11}
